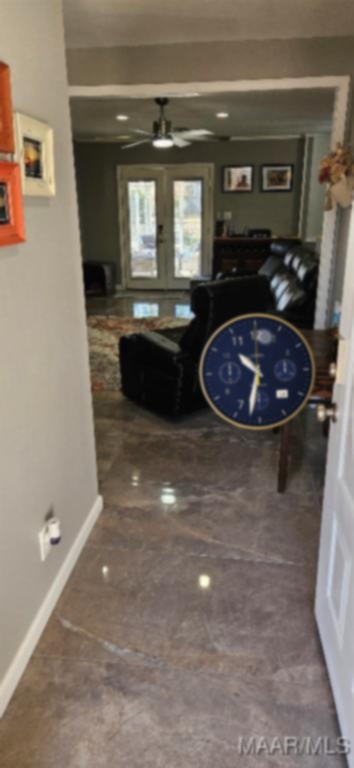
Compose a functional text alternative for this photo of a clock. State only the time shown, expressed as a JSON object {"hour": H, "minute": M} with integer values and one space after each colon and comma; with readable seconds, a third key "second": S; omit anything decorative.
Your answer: {"hour": 10, "minute": 32}
